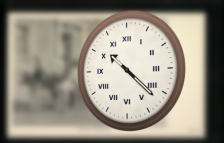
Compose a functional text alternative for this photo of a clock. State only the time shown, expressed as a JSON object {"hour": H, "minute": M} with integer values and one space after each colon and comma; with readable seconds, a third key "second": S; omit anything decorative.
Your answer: {"hour": 10, "minute": 22}
